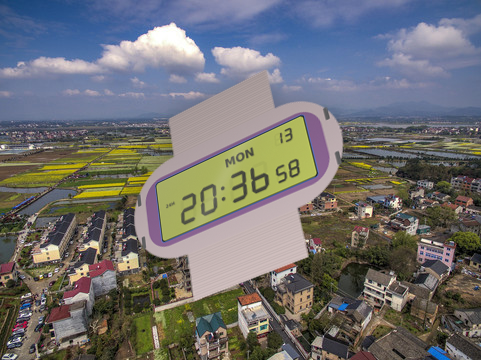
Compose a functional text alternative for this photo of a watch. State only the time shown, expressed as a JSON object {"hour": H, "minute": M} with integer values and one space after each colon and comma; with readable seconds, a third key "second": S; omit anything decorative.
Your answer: {"hour": 20, "minute": 36, "second": 58}
